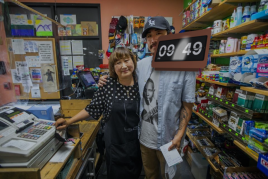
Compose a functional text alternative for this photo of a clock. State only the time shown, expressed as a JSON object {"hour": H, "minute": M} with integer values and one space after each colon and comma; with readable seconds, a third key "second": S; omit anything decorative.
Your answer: {"hour": 9, "minute": 49}
